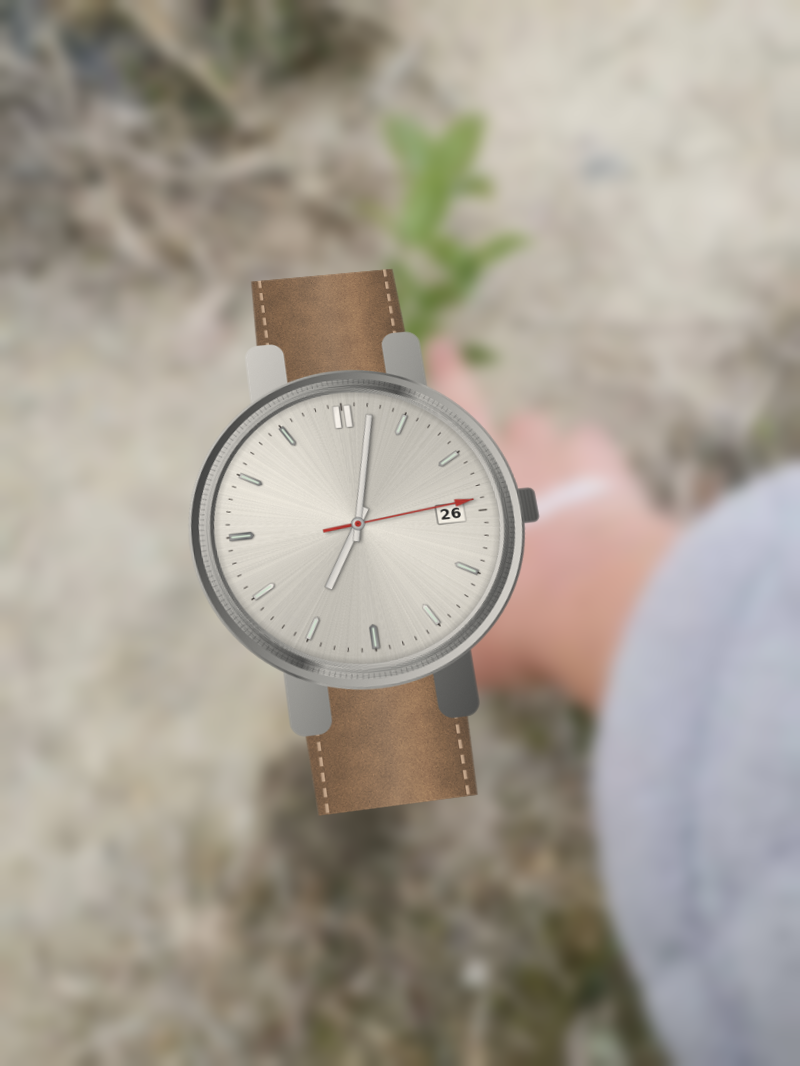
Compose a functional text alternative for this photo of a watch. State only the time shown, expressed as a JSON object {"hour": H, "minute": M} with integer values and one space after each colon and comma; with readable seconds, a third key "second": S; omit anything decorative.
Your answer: {"hour": 7, "minute": 2, "second": 14}
